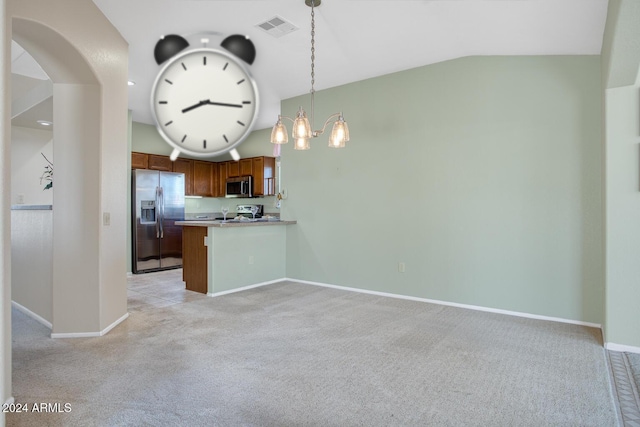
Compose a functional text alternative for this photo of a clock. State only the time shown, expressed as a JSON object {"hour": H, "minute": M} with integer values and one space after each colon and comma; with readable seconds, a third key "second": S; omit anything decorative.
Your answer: {"hour": 8, "minute": 16}
